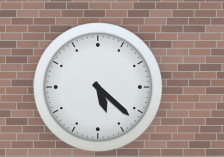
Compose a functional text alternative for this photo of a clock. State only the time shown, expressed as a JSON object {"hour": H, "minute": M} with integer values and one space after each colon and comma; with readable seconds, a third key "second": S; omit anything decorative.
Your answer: {"hour": 5, "minute": 22}
